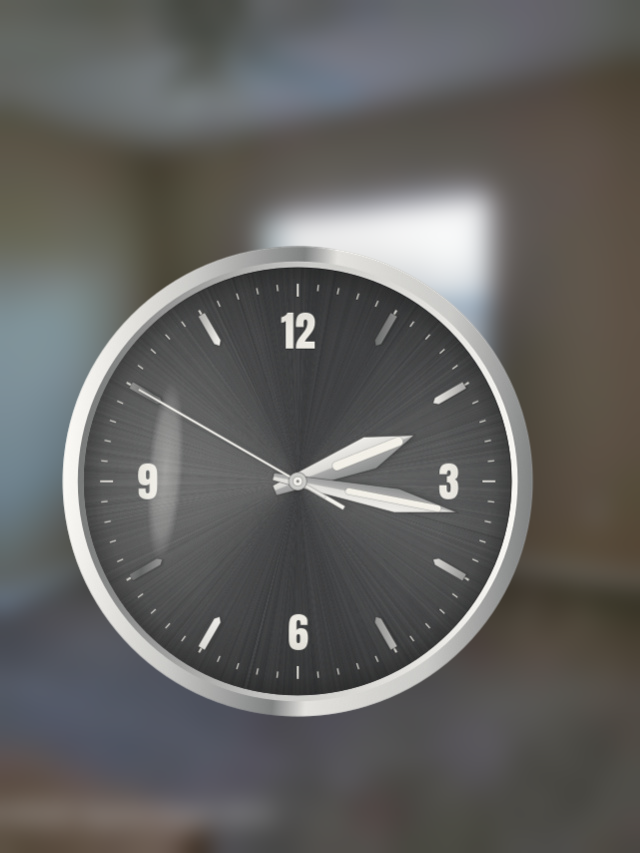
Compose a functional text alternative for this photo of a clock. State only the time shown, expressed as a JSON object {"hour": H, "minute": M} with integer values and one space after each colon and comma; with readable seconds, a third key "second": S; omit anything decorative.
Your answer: {"hour": 2, "minute": 16, "second": 50}
